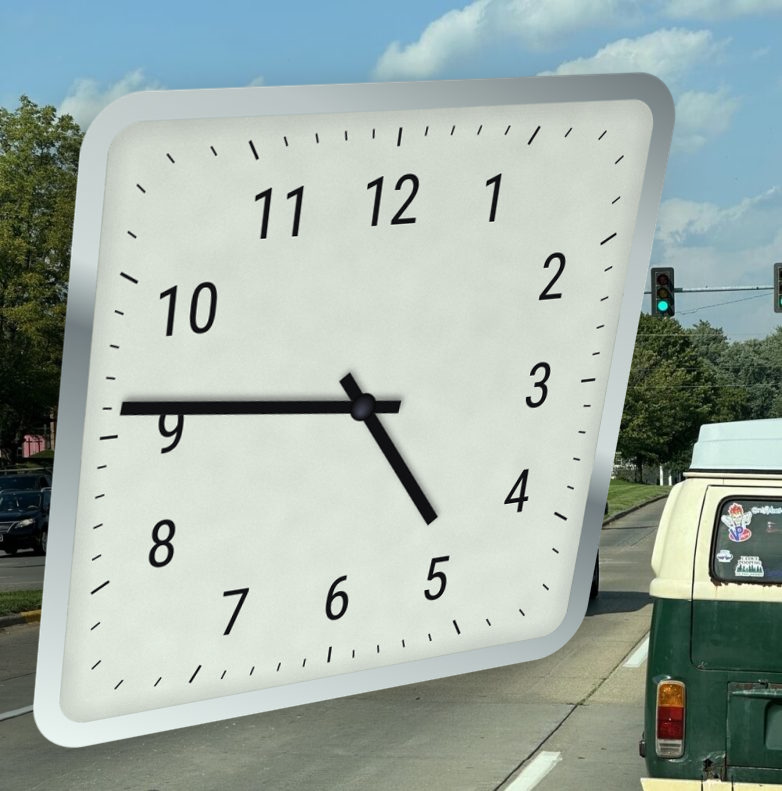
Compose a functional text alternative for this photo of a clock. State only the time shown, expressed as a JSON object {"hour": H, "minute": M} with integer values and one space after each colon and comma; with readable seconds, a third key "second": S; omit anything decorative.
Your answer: {"hour": 4, "minute": 46}
